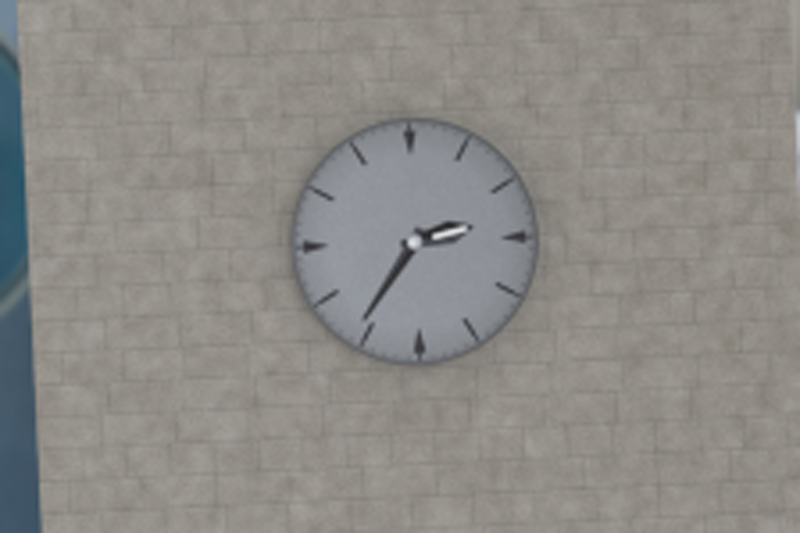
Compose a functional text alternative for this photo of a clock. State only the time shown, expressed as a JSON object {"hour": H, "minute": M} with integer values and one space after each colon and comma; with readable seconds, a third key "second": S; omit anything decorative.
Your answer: {"hour": 2, "minute": 36}
